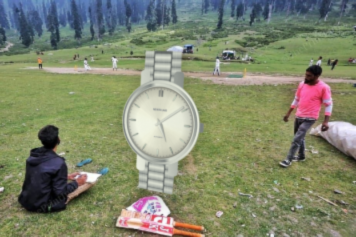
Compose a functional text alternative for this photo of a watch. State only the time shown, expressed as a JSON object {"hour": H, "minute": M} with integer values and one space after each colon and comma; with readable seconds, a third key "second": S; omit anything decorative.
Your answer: {"hour": 5, "minute": 9}
